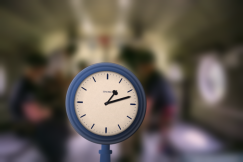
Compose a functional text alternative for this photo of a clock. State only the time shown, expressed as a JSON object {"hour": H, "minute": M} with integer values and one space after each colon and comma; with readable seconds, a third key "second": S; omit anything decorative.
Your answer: {"hour": 1, "minute": 12}
